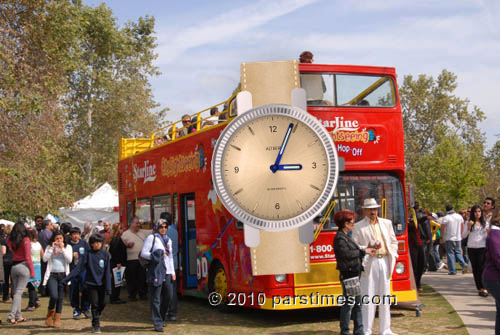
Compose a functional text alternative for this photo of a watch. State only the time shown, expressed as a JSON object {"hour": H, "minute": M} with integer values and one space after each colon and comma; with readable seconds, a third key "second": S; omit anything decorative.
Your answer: {"hour": 3, "minute": 4}
